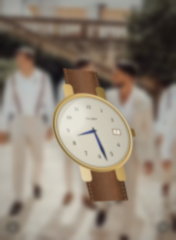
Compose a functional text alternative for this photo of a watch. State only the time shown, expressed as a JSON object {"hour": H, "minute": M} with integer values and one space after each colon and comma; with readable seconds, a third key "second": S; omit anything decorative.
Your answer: {"hour": 8, "minute": 28}
